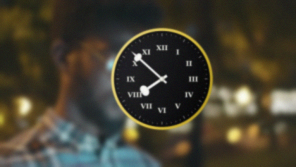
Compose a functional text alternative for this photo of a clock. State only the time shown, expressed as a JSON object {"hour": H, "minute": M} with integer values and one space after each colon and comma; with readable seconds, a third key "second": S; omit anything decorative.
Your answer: {"hour": 7, "minute": 52}
